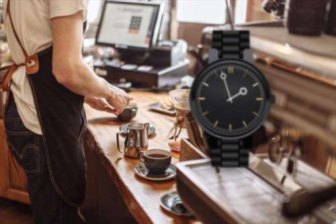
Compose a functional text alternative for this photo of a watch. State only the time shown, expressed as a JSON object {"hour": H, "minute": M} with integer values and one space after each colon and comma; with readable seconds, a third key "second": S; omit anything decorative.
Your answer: {"hour": 1, "minute": 57}
